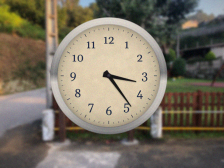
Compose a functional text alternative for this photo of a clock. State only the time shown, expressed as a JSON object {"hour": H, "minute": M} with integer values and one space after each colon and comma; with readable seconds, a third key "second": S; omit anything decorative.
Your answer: {"hour": 3, "minute": 24}
